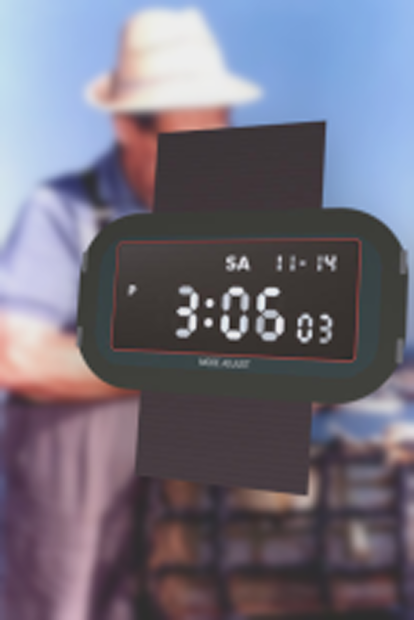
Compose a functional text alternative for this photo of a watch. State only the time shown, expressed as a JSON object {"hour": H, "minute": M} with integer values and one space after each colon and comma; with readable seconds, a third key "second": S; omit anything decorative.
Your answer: {"hour": 3, "minute": 6, "second": 3}
